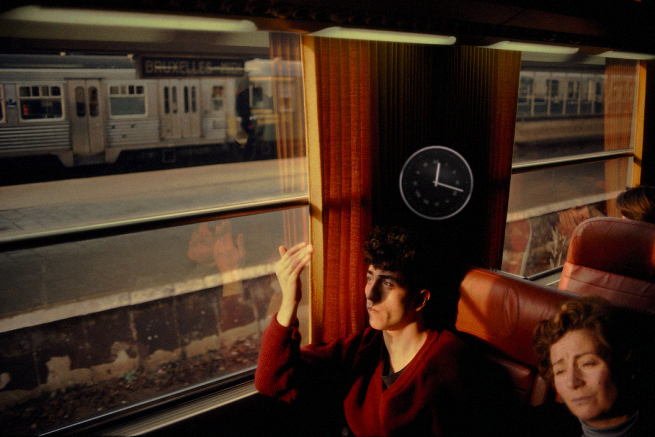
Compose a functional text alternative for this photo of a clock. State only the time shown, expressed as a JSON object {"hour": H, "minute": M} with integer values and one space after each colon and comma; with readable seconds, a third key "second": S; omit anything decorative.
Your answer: {"hour": 12, "minute": 18}
